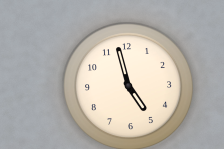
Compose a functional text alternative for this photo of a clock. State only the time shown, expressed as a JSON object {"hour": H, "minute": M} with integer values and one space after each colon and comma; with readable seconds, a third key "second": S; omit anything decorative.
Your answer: {"hour": 4, "minute": 58}
